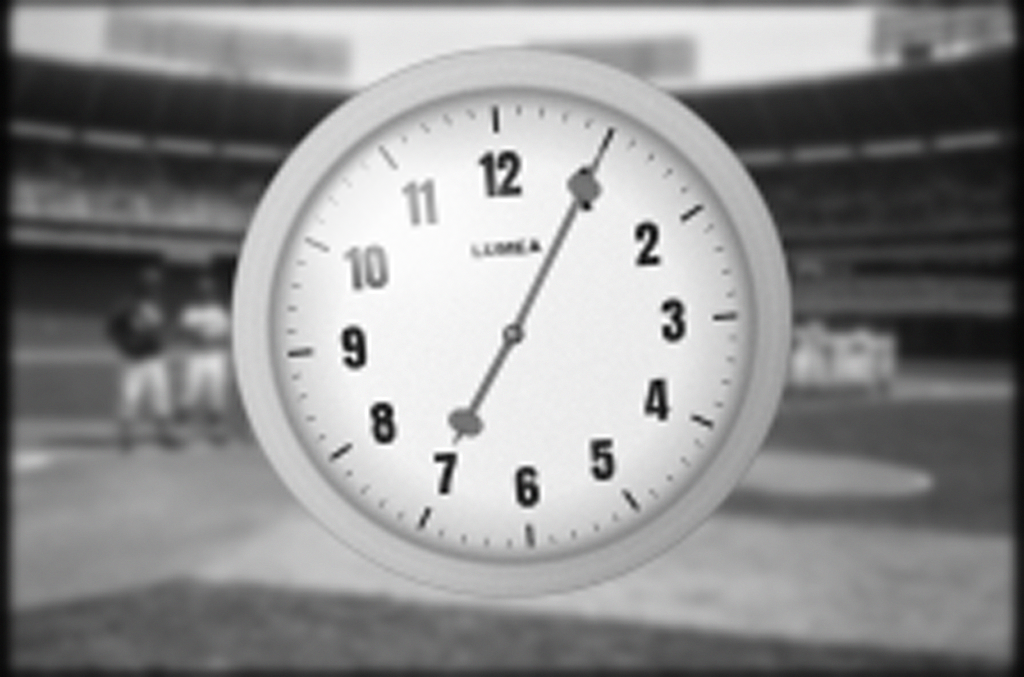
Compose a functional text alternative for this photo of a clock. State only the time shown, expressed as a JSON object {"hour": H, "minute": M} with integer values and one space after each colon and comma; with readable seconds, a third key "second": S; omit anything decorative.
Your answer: {"hour": 7, "minute": 5}
